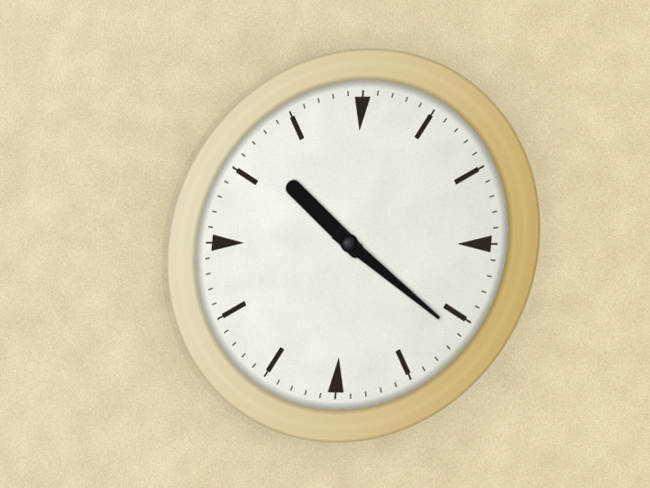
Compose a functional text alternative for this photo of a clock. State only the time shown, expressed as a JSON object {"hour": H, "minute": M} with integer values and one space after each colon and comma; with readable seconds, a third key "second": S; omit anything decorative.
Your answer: {"hour": 10, "minute": 21}
